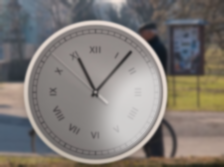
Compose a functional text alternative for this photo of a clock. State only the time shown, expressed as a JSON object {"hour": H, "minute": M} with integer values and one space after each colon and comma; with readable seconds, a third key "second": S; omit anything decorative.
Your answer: {"hour": 11, "minute": 6, "second": 52}
